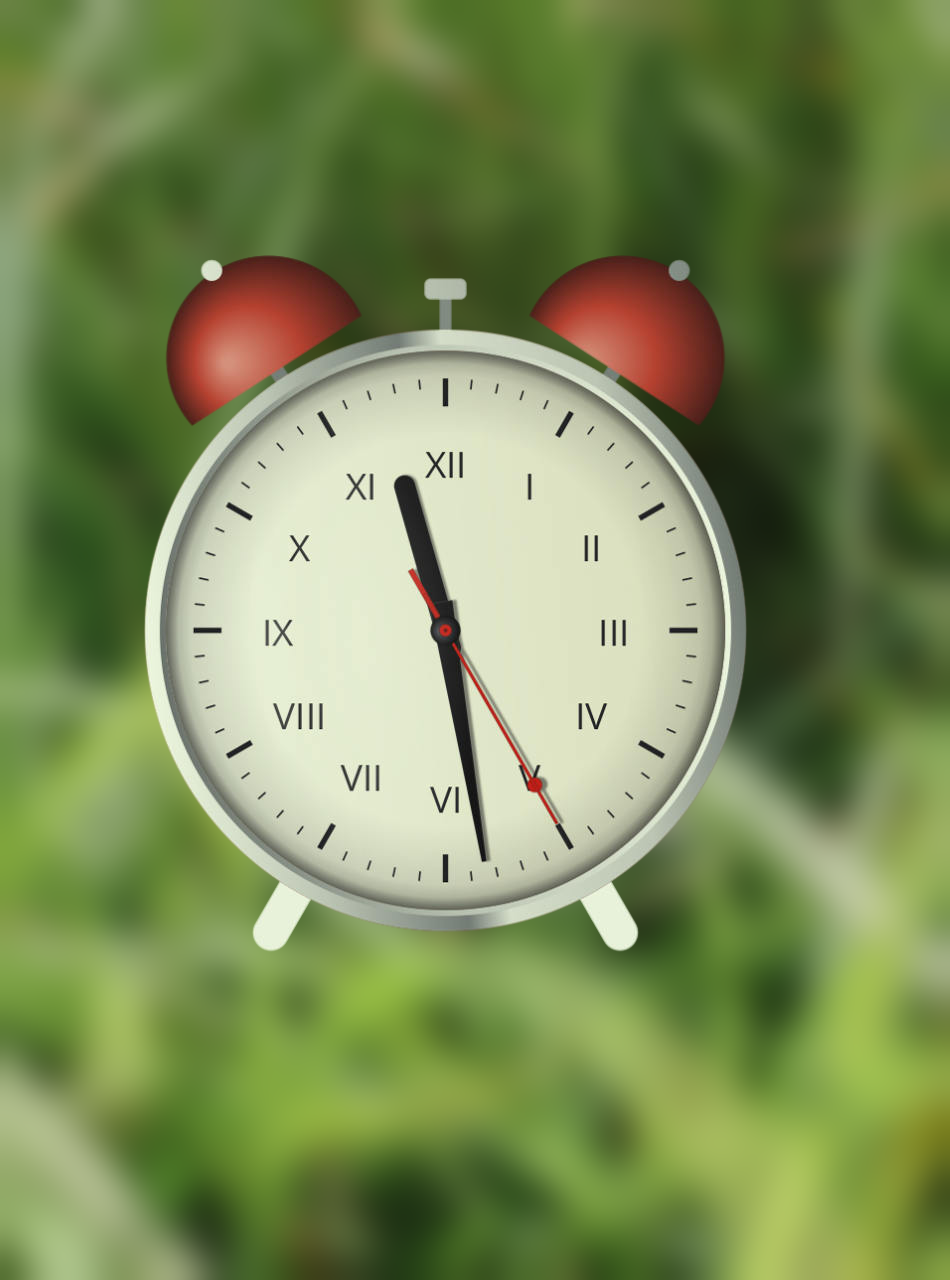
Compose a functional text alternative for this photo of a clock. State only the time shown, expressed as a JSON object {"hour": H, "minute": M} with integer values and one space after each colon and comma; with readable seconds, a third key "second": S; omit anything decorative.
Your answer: {"hour": 11, "minute": 28, "second": 25}
